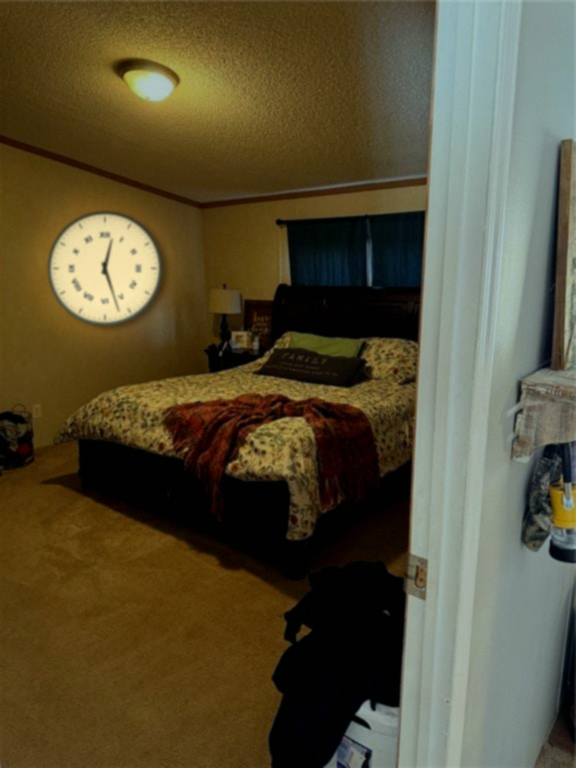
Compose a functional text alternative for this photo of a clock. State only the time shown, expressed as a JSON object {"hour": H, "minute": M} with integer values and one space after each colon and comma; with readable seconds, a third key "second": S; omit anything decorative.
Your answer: {"hour": 12, "minute": 27}
